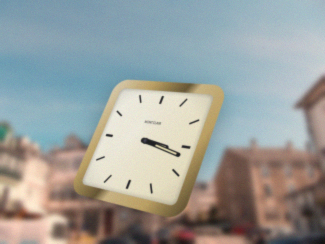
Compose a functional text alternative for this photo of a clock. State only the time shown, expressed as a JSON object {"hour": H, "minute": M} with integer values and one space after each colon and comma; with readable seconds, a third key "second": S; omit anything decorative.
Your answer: {"hour": 3, "minute": 17}
